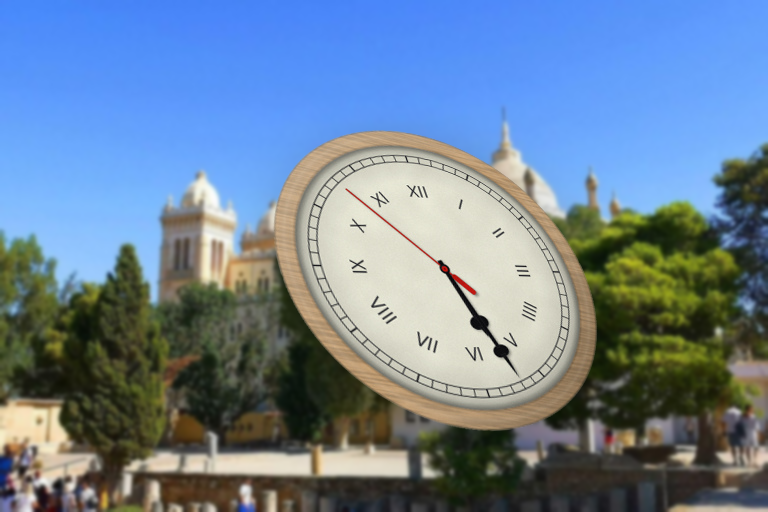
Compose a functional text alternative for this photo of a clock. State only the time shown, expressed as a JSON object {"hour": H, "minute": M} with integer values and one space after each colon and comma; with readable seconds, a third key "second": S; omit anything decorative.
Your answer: {"hour": 5, "minute": 26, "second": 53}
